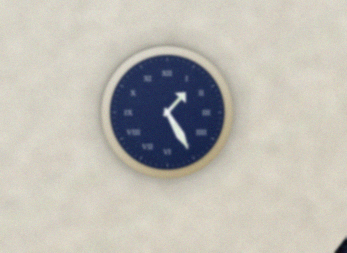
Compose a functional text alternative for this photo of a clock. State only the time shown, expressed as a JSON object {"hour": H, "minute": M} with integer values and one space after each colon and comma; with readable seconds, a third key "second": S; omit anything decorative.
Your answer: {"hour": 1, "minute": 25}
